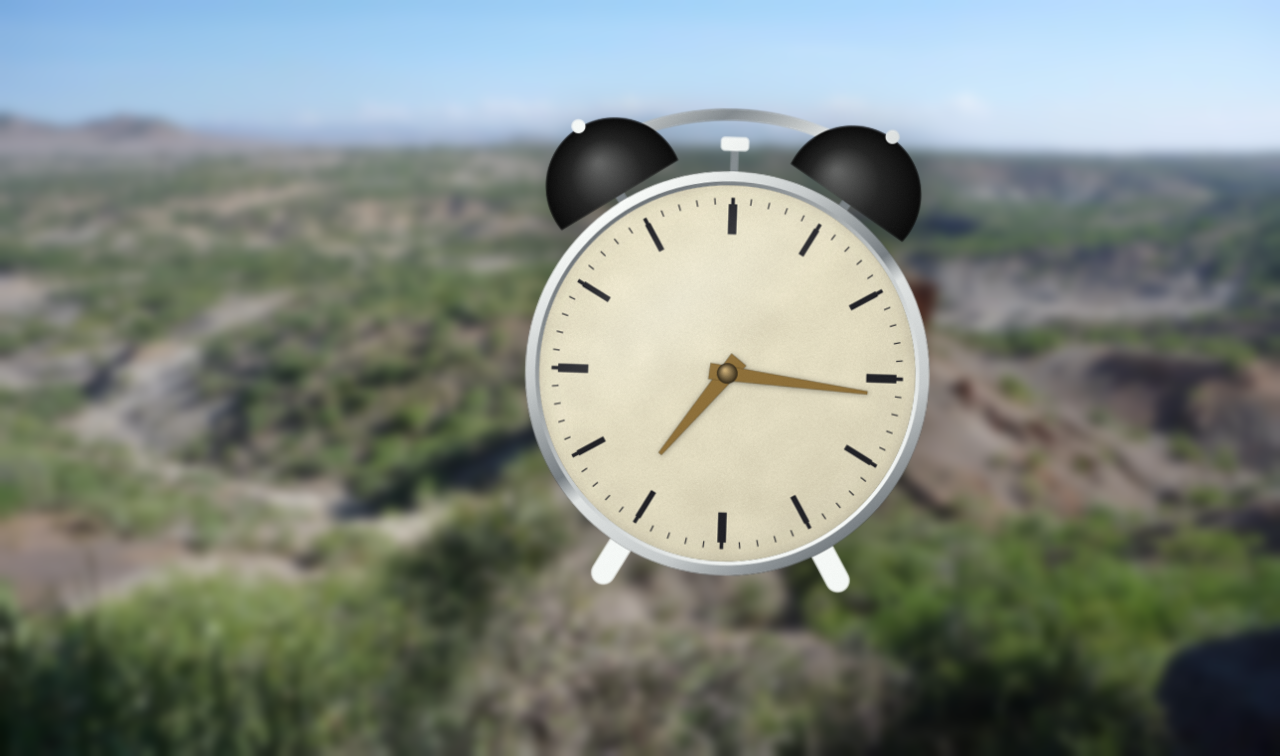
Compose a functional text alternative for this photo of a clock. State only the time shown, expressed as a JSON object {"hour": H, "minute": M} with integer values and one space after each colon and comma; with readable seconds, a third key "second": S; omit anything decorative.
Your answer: {"hour": 7, "minute": 16}
